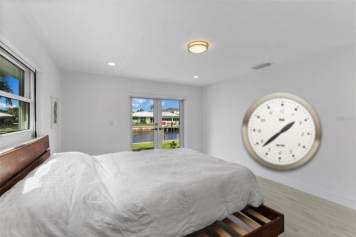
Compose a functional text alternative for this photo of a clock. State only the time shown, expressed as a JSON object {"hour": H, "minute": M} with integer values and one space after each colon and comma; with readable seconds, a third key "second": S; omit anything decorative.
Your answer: {"hour": 1, "minute": 38}
